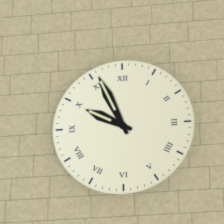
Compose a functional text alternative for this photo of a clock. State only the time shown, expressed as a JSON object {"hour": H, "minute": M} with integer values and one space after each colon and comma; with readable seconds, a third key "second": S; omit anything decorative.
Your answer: {"hour": 9, "minute": 56}
